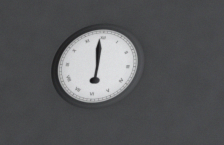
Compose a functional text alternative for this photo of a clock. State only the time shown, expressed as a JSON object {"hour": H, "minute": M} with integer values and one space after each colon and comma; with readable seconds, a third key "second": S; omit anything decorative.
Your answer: {"hour": 5, "minute": 59}
